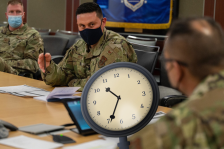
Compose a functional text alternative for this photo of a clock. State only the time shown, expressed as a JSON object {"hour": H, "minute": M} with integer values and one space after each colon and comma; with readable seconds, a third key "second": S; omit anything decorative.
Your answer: {"hour": 10, "minute": 34}
